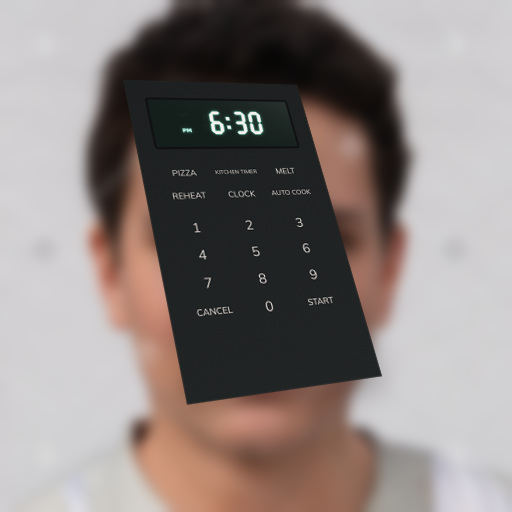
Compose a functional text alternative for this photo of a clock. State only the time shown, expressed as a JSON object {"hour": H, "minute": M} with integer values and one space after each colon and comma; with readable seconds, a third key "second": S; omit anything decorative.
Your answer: {"hour": 6, "minute": 30}
